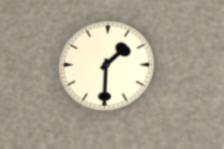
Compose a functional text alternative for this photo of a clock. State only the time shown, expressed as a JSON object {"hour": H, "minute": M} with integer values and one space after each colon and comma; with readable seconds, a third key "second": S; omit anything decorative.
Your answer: {"hour": 1, "minute": 30}
